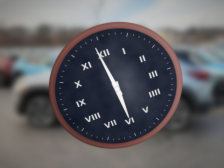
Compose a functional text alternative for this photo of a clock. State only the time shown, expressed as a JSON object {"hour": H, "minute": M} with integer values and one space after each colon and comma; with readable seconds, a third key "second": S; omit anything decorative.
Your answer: {"hour": 5, "minute": 59}
